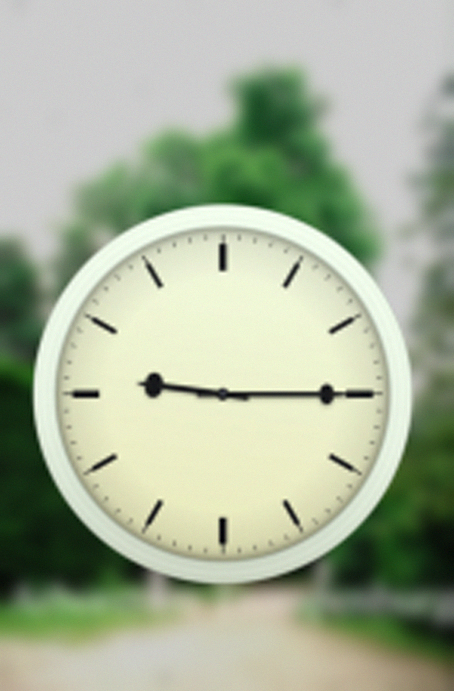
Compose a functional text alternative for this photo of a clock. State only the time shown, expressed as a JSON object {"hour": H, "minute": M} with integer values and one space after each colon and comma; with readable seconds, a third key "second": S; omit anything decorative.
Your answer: {"hour": 9, "minute": 15}
